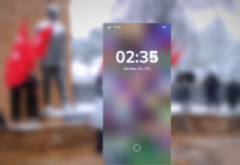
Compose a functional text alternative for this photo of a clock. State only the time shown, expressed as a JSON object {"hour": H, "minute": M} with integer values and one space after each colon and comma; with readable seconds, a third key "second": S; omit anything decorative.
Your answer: {"hour": 2, "minute": 35}
